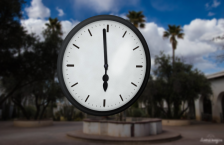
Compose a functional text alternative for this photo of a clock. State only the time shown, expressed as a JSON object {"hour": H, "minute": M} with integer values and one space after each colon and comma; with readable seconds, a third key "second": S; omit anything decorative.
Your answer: {"hour": 5, "minute": 59}
